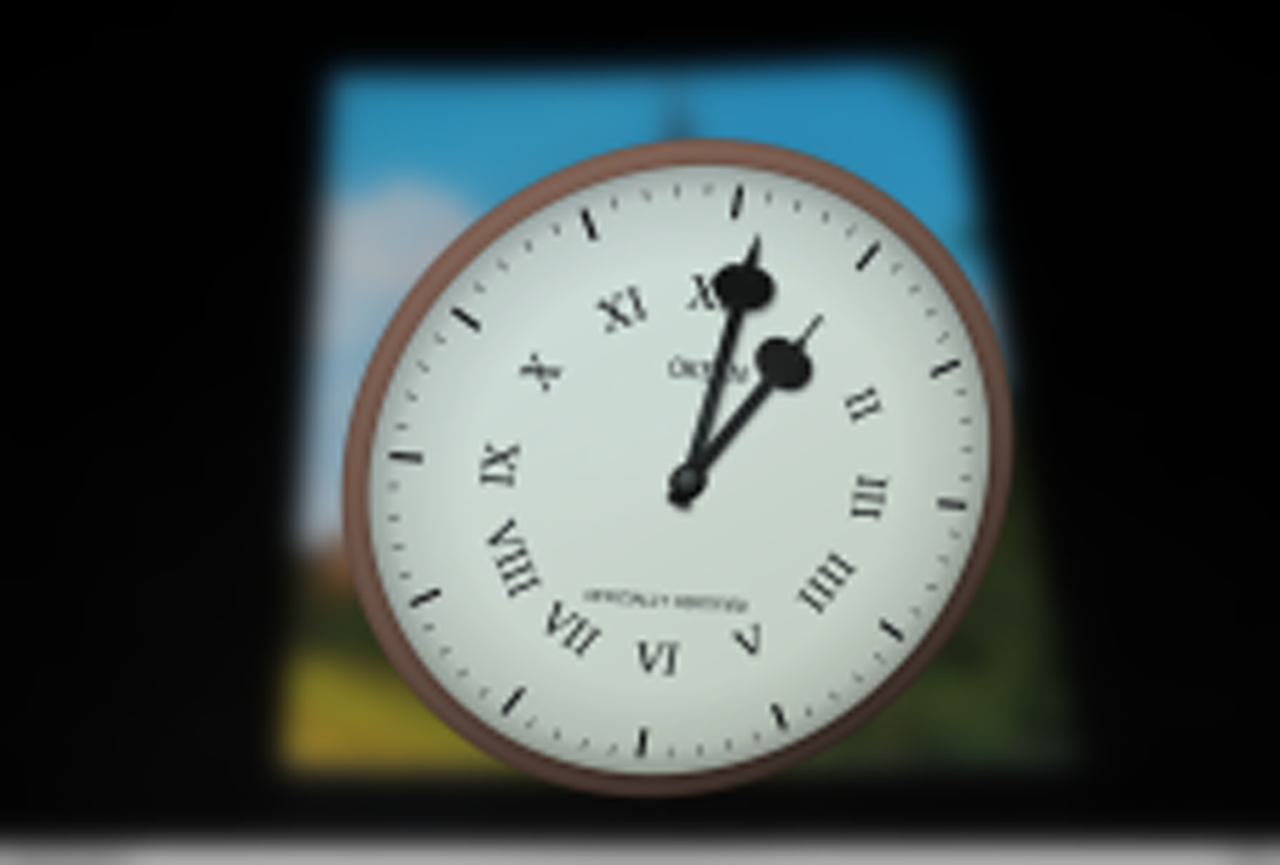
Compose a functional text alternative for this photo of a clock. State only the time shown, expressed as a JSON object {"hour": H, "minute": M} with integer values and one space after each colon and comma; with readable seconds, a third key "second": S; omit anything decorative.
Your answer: {"hour": 1, "minute": 1}
